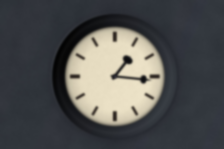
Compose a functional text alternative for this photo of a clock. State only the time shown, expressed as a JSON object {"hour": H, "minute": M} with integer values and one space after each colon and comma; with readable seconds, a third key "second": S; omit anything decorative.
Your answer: {"hour": 1, "minute": 16}
